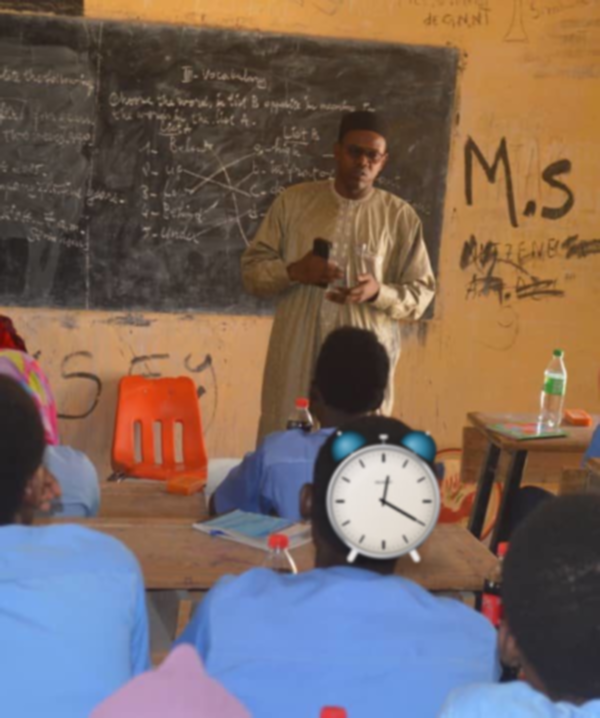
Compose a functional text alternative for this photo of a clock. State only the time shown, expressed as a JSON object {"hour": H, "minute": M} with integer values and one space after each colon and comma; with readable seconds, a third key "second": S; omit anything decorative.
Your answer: {"hour": 12, "minute": 20}
